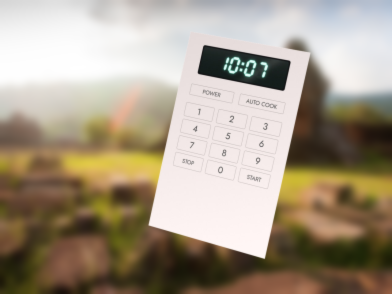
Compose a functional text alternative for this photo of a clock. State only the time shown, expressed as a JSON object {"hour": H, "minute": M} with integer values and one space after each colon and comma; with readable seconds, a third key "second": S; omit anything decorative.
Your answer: {"hour": 10, "minute": 7}
